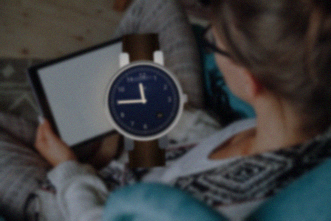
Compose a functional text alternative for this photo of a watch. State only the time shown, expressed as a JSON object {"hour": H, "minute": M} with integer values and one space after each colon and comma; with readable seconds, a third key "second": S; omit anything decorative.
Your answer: {"hour": 11, "minute": 45}
